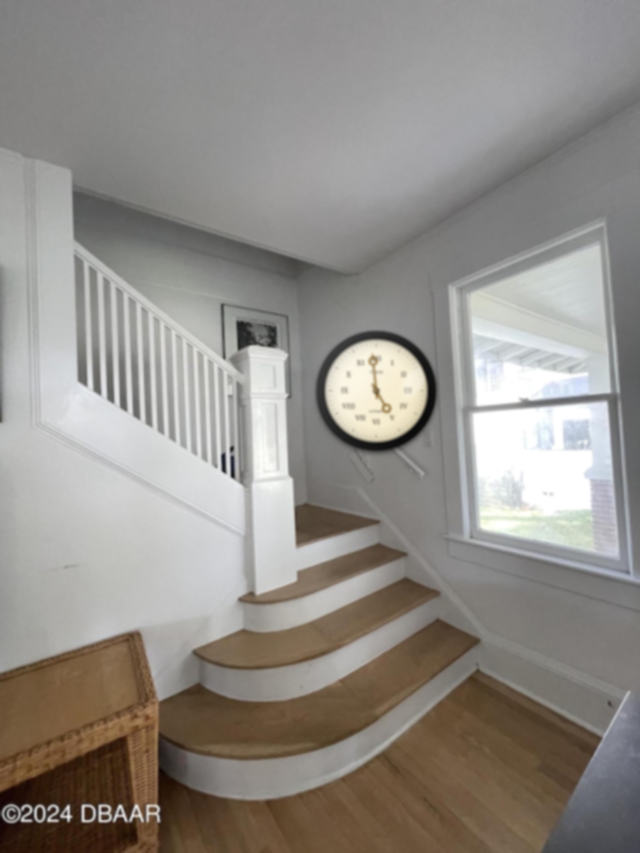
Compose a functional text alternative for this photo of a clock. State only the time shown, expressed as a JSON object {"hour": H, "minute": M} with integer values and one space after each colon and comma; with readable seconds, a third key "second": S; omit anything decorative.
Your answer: {"hour": 4, "minute": 59}
